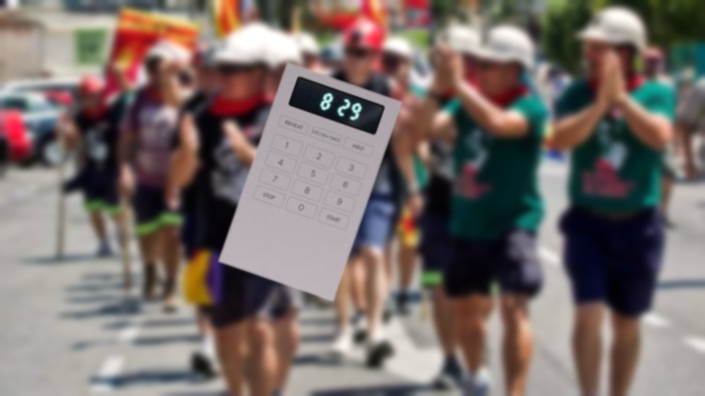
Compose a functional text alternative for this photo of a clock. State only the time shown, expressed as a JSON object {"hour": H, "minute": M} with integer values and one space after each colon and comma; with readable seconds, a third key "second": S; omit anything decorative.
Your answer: {"hour": 8, "minute": 29}
